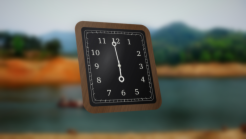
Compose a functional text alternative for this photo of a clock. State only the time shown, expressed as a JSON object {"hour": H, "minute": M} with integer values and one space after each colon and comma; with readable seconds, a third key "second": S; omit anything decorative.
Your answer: {"hour": 5, "minute": 59}
